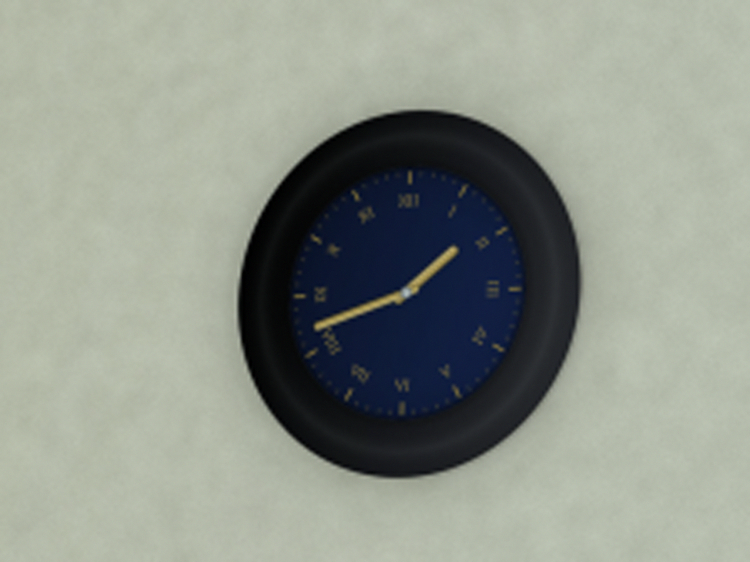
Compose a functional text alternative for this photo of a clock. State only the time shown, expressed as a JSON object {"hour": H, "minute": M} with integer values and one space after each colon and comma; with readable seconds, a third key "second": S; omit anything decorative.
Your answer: {"hour": 1, "minute": 42}
